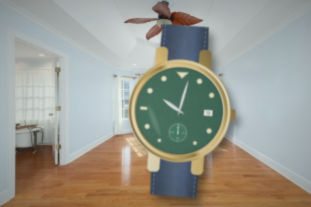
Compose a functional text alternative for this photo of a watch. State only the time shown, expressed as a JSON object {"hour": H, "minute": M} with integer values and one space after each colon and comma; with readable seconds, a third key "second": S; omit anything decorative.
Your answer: {"hour": 10, "minute": 2}
